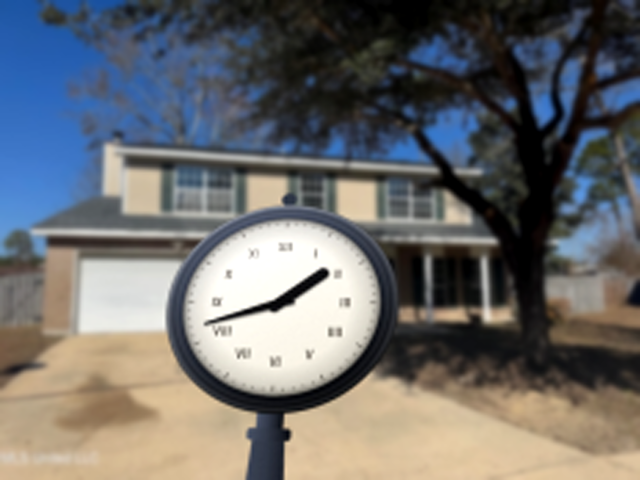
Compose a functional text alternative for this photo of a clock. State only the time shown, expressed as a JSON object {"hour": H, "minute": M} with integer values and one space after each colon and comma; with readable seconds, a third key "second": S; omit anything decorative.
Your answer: {"hour": 1, "minute": 42}
